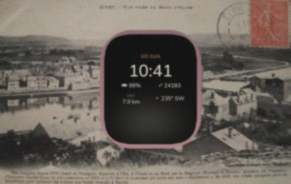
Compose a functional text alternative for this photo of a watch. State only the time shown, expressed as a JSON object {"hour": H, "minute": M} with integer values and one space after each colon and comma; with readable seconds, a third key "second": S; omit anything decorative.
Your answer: {"hour": 10, "minute": 41}
